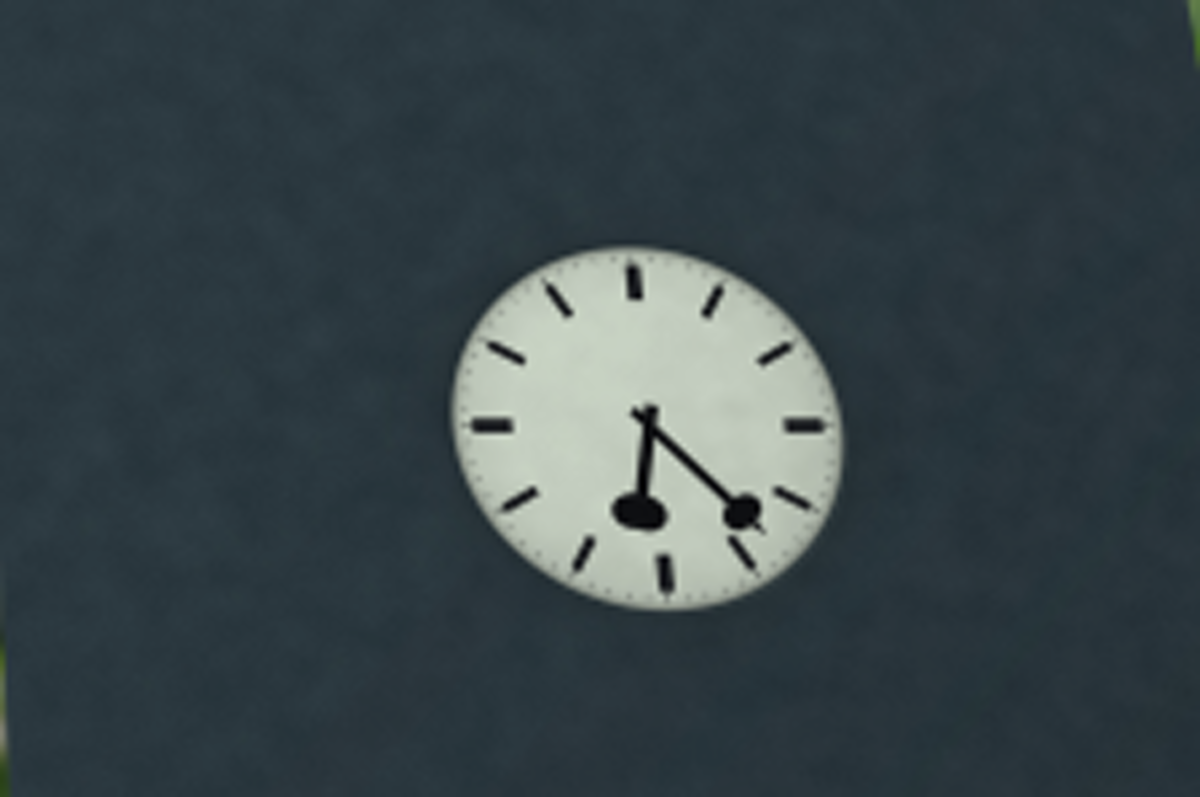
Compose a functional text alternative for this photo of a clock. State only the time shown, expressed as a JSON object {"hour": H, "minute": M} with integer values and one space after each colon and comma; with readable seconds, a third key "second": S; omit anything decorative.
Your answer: {"hour": 6, "minute": 23}
